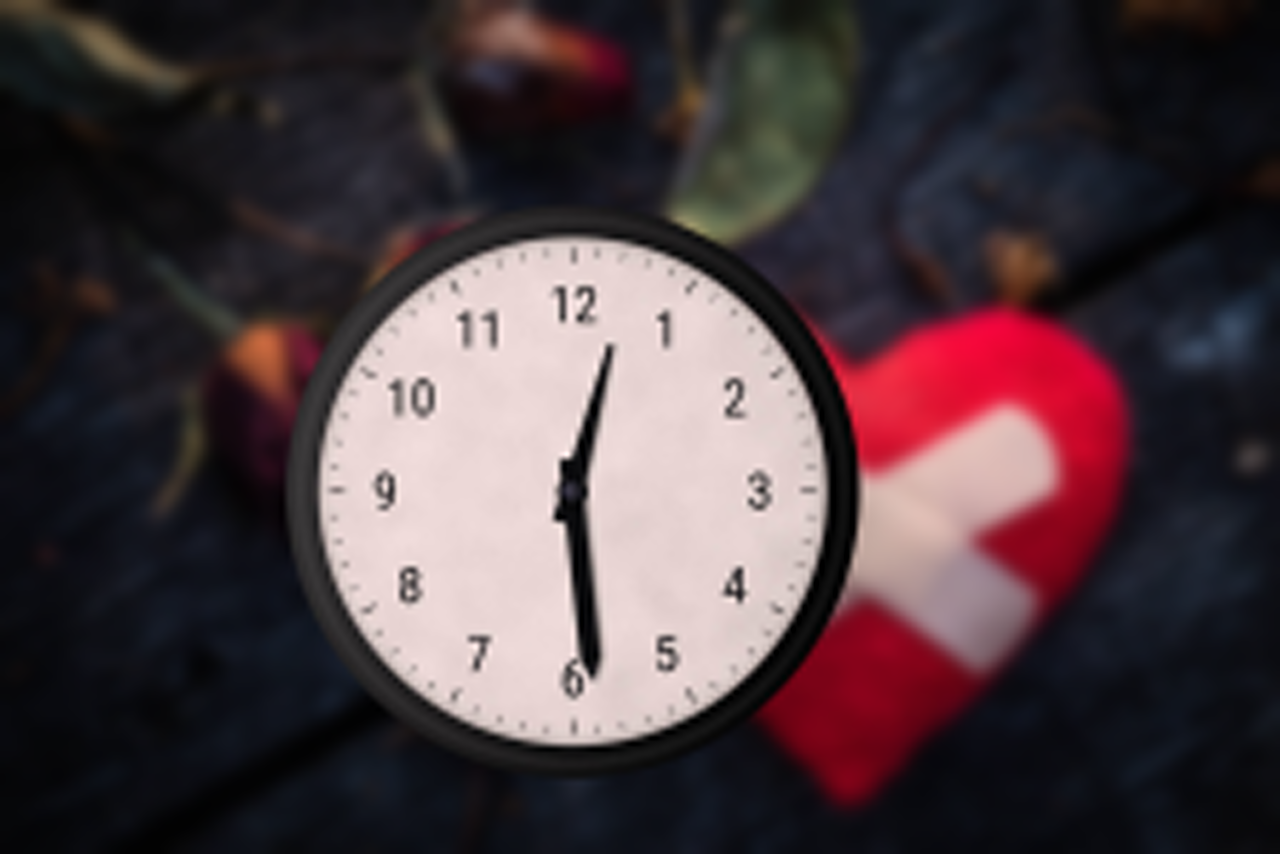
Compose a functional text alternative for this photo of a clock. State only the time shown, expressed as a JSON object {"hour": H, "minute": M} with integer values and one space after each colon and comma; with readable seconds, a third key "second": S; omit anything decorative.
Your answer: {"hour": 12, "minute": 29}
